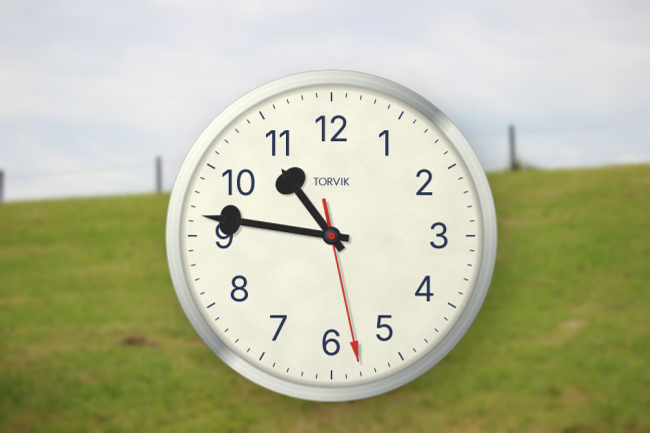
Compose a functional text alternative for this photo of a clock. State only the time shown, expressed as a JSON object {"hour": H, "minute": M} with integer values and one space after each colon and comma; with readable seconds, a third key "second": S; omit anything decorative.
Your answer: {"hour": 10, "minute": 46, "second": 28}
